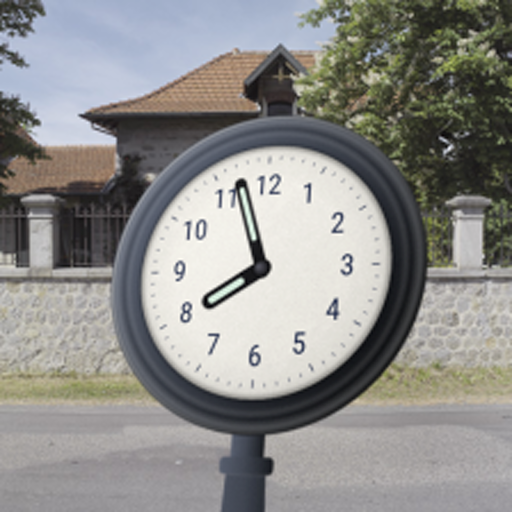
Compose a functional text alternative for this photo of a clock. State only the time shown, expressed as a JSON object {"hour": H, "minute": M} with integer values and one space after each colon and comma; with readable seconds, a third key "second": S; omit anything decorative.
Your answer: {"hour": 7, "minute": 57}
